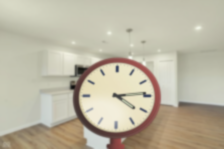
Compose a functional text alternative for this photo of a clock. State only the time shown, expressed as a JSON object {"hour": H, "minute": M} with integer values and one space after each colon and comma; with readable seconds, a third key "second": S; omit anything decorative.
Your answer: {"hour": 4, "minute": 14}
